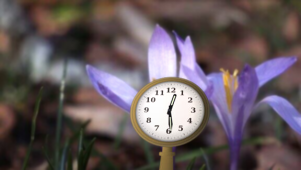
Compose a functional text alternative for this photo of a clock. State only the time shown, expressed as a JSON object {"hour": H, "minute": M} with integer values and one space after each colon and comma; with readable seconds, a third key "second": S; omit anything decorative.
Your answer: {"hour": 12, "minute": 29}
